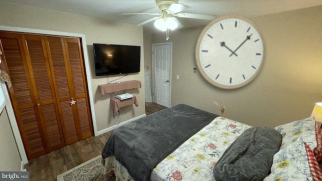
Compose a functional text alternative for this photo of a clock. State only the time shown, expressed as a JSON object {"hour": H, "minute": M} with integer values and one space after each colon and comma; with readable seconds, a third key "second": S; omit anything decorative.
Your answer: {"hour": 10, "minute": 7}
